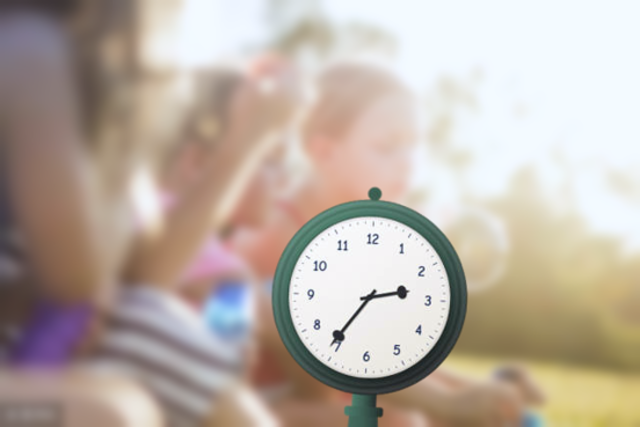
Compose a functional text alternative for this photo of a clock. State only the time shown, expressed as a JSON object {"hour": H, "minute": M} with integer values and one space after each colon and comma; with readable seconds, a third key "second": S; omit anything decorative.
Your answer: {"hour": 2, "minute": 36}
